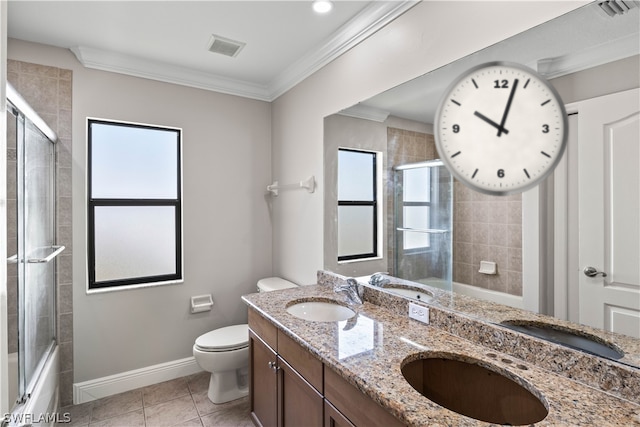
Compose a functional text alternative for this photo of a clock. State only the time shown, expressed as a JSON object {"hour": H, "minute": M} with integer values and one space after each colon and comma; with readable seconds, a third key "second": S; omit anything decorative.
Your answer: {"hour": 10, "minute": 3}
